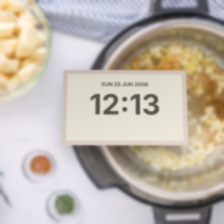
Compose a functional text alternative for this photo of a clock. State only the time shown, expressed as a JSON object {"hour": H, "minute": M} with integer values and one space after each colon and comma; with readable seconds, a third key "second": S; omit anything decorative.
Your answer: {"hour": 12, "minute": 13}
